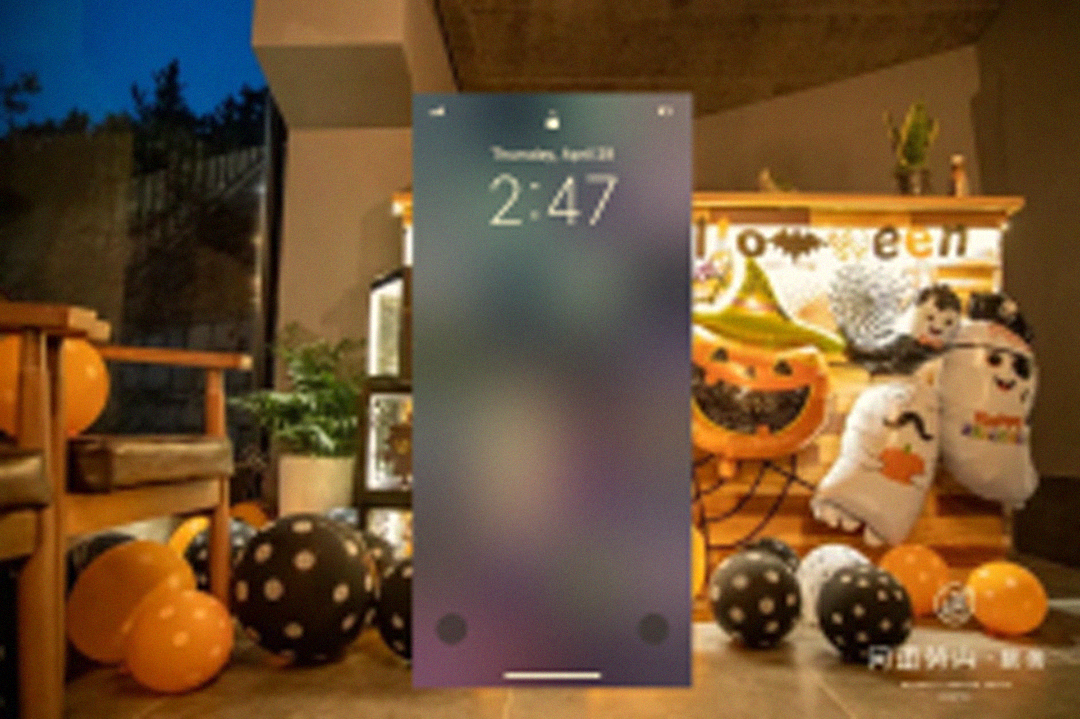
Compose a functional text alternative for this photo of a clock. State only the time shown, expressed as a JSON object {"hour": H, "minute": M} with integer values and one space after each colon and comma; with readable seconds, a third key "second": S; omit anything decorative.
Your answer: {"hour": 2, "minute": 47}
